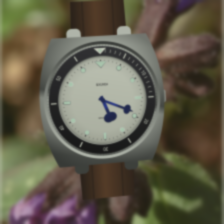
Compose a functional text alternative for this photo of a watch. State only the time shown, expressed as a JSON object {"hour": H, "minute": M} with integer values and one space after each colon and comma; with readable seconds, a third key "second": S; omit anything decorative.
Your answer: {"hour": 5, "minute": 19}
